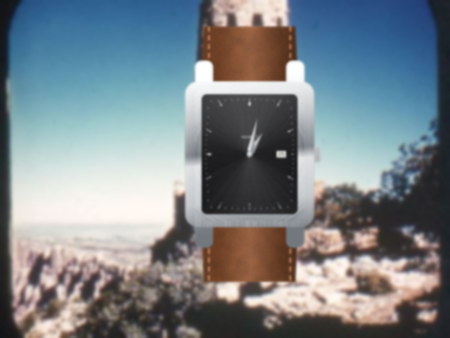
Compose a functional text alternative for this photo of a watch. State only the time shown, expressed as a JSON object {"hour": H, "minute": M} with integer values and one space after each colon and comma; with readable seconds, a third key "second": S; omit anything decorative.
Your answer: {"hour": 1, "minute": 2}
